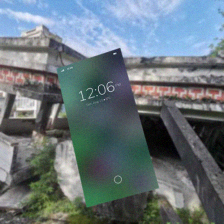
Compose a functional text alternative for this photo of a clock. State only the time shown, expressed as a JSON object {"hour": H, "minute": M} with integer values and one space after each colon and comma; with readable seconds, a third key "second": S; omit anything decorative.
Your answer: {"hour": 12, "minute": 6}
